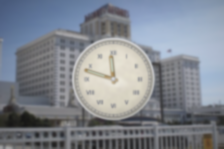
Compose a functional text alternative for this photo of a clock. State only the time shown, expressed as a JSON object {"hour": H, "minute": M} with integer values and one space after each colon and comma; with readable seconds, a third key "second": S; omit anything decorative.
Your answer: {"hour": 11, "minute": 48}
